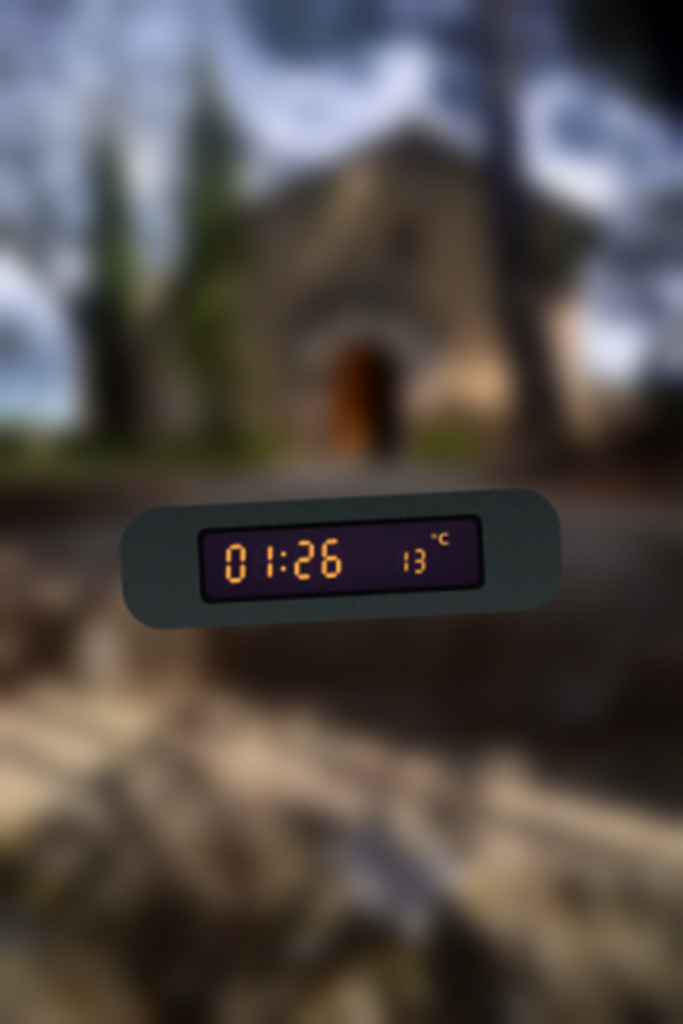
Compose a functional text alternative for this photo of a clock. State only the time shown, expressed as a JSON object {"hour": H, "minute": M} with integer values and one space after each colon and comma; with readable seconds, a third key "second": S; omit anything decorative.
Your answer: {"hour": 1, "minute": 26}
